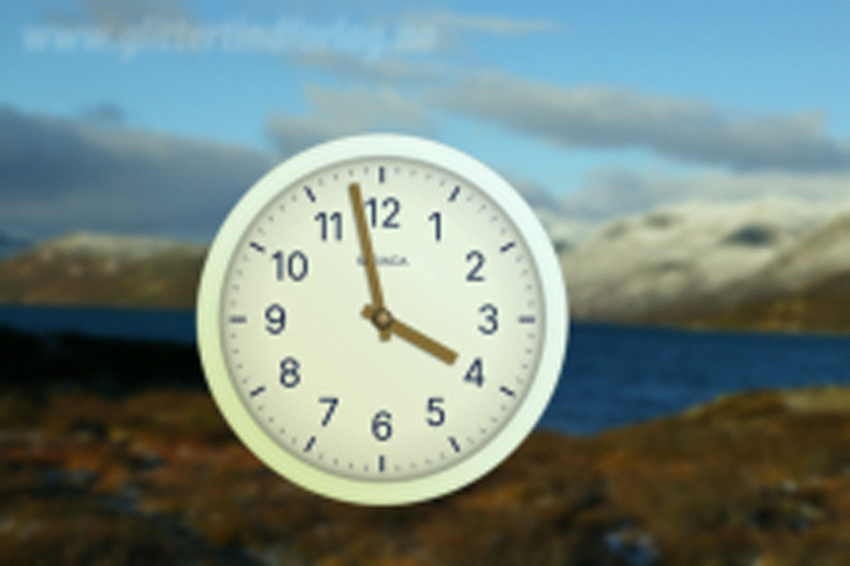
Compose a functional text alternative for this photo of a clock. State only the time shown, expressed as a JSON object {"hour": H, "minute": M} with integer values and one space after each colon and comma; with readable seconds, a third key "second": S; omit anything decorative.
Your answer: {"hour": 3, "minute": 58}
